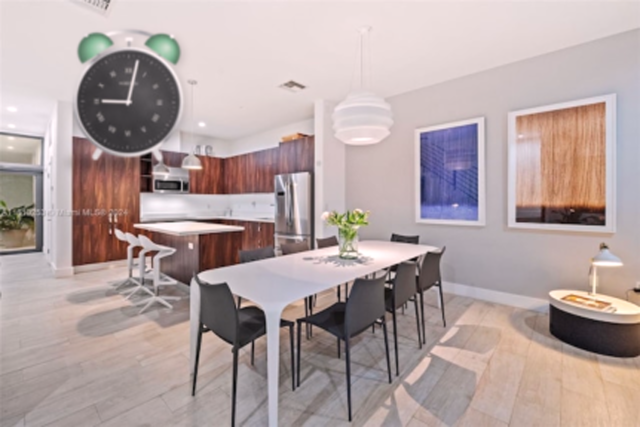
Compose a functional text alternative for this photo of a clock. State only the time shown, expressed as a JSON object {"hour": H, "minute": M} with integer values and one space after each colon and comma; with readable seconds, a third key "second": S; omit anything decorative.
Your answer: {"hour": 9, "minute": 2}
